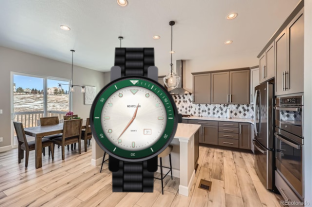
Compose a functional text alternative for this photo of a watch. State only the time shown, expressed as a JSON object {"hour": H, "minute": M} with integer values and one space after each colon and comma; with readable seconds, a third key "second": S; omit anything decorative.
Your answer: {"hour": 12, "minute": 36}
